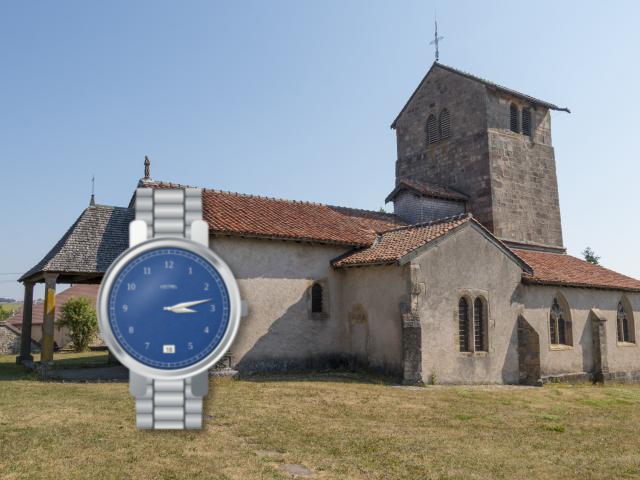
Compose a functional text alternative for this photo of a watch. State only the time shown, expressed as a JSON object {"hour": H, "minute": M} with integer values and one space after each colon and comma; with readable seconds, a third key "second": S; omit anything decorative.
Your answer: {"hour": 3, "minute": 13}
